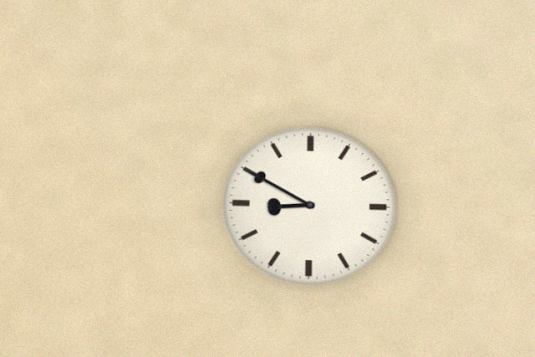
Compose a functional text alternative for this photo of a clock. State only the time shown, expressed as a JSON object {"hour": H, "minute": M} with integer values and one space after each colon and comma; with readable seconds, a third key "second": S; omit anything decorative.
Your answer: {"hour": 8, "minute": 50}
